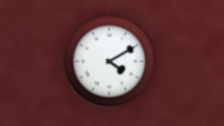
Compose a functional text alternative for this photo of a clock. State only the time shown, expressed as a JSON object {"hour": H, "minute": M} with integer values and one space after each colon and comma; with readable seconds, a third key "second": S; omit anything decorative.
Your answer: {"hour": 4, "minute": 10}
